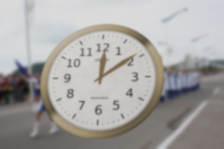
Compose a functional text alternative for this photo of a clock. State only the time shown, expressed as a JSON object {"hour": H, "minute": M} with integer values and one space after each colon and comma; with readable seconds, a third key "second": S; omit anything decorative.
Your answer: {"hour": 12, "minute": 9}
